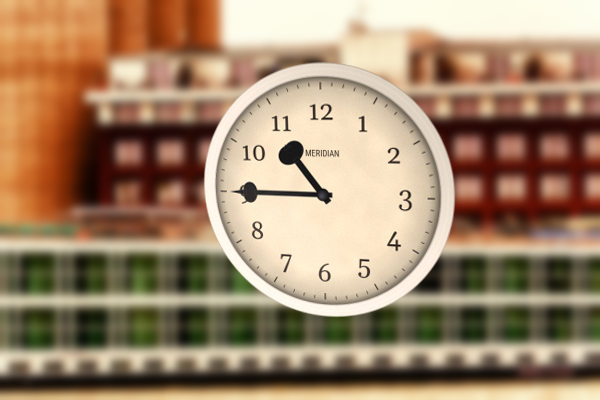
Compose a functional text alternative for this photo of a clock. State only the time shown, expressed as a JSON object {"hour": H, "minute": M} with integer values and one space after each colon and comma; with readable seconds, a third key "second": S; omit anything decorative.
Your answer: {"hour": 10, "minute": 45}
